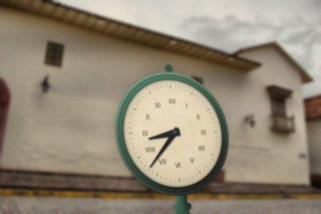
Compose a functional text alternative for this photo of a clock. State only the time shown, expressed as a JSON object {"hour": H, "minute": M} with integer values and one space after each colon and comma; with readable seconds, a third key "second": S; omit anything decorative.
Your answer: {"hour": 8, "minute": 37}
